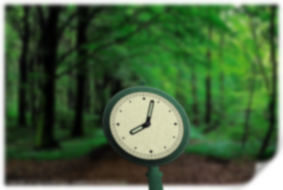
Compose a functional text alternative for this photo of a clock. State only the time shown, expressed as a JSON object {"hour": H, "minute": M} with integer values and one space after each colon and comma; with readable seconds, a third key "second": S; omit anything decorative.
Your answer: {"hour": 8, "minute": 3}
